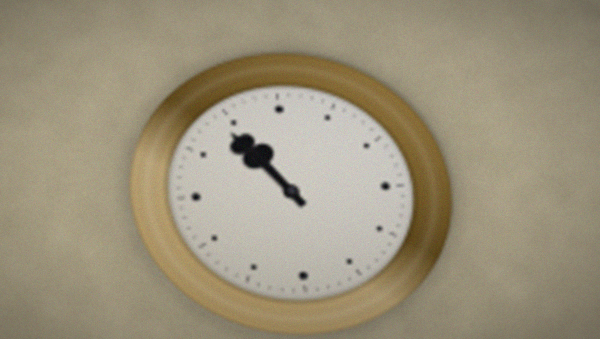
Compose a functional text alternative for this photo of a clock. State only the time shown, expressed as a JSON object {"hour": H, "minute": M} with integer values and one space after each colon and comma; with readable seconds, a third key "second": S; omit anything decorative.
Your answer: {"hour": 10, "minute": 54}
